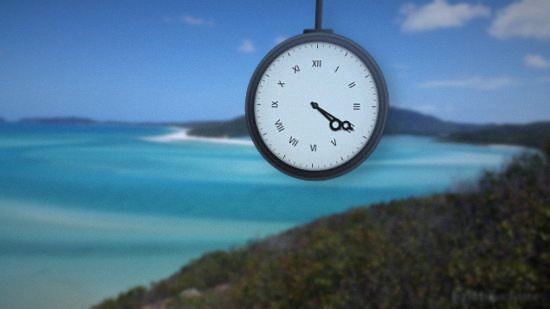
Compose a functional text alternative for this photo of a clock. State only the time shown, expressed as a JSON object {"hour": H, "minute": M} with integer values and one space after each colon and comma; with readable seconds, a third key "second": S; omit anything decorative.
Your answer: {"hour": 4, "minute": 20}
